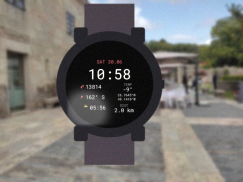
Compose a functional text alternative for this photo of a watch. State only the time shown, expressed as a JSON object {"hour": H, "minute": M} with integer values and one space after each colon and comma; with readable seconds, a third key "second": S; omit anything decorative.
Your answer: {"hour": 10, "minute": 58}
